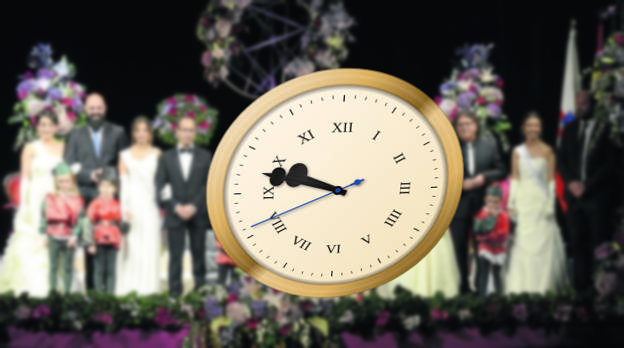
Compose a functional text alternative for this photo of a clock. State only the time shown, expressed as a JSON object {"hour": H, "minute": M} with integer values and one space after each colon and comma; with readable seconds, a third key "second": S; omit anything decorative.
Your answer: {"hour": 9, "minute": 47, "second": 41}
